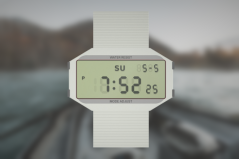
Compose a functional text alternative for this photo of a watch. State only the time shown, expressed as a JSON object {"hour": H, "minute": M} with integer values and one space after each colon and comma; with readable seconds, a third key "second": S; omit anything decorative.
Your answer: {"hour": 7, "minute": 52, "second": 25}
